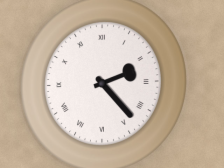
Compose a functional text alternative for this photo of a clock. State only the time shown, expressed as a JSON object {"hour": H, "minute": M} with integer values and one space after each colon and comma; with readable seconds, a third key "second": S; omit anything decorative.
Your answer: {"hour": 2, "minute": 23}
